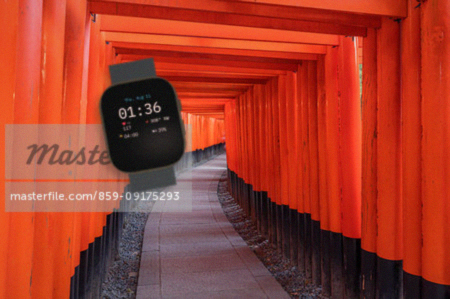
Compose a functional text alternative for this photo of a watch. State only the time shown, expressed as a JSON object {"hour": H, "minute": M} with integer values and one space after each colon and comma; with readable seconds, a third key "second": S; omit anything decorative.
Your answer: {"hour": 1, "minute": 36}
